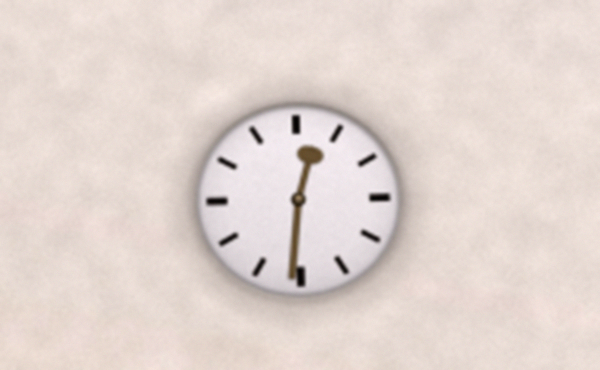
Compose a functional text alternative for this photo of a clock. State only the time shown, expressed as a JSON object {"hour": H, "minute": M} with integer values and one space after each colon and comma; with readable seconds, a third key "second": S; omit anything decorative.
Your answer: {"hour": 12, "minute": 31}
